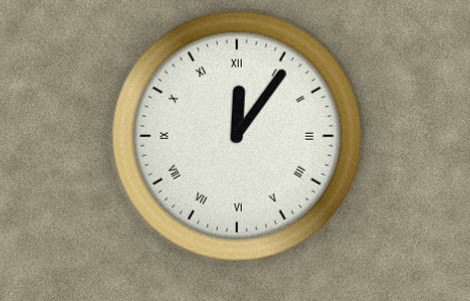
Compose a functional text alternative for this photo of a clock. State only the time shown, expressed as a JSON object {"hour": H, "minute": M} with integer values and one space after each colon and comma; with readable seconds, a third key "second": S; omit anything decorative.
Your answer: {"hour": 12, "minute": 6}
